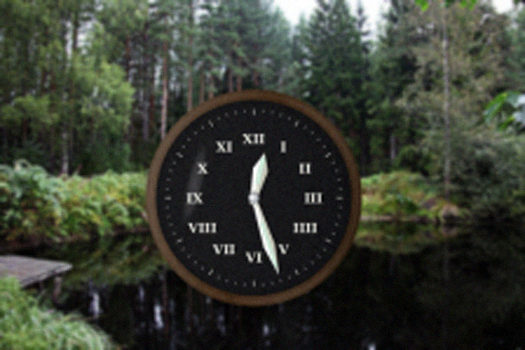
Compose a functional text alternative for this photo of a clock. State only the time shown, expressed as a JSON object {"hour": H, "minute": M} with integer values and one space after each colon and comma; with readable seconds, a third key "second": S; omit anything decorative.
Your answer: {"hour": 12, "minute": 27}
